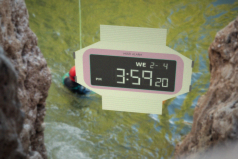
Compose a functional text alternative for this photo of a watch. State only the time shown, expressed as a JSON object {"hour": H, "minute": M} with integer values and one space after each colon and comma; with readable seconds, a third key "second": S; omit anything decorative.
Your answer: {"hour": 3, "minute": 59, "second": 20}
